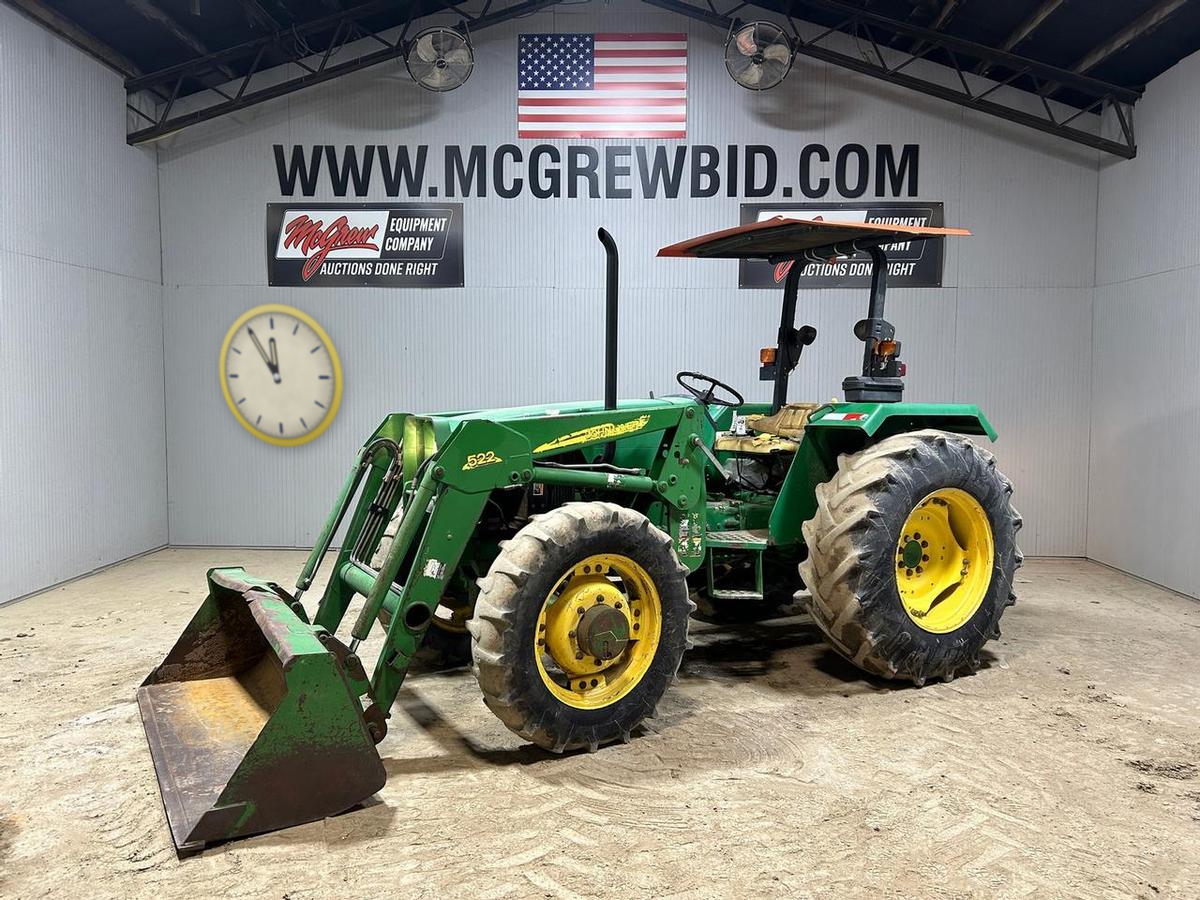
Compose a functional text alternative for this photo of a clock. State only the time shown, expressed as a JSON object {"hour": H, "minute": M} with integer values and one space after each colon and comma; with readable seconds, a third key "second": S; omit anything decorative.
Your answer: {"hour": 11, "minute": 55}
